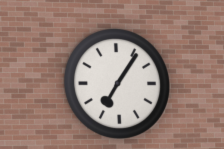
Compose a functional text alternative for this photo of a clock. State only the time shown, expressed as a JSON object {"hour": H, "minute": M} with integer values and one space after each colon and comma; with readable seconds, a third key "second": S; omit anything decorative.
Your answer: {"hour": 7, "minute": 6}
